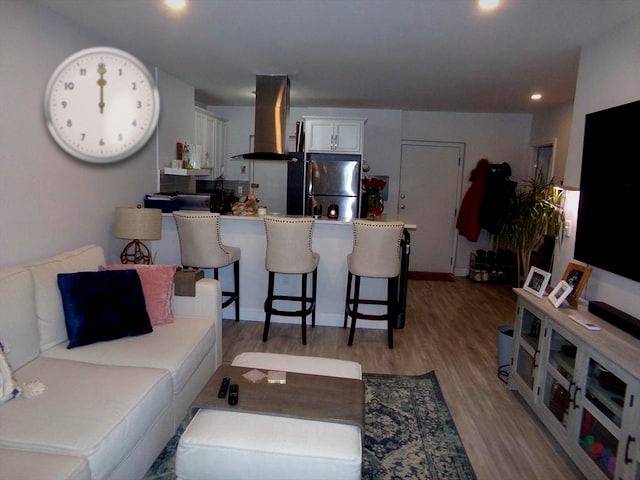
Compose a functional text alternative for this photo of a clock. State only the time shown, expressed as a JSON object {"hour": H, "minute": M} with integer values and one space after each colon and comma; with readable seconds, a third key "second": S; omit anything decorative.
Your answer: {"hour": 12, "minute": 0}
